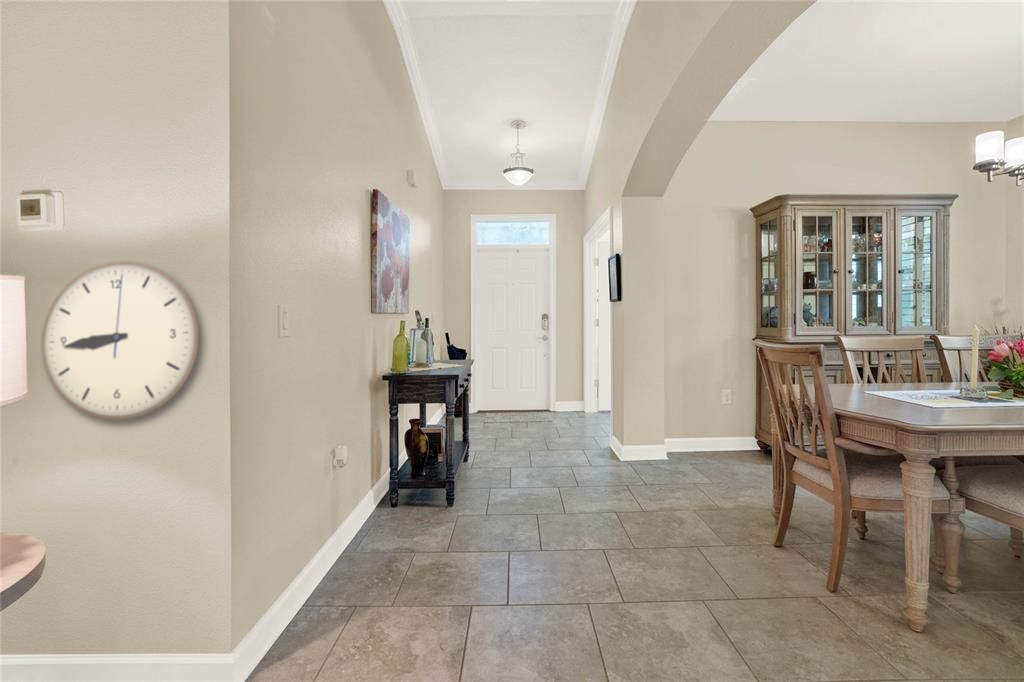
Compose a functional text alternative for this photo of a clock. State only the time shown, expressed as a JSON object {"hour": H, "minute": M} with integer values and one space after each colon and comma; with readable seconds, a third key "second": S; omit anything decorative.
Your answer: {"hour": 8, "minute": 44, "second": 1}
